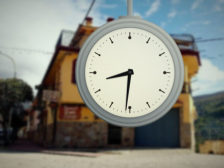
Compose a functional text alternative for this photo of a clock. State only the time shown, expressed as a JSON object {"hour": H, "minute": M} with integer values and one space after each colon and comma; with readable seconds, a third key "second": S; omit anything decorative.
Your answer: {"hour": 8, "minute": 31}
